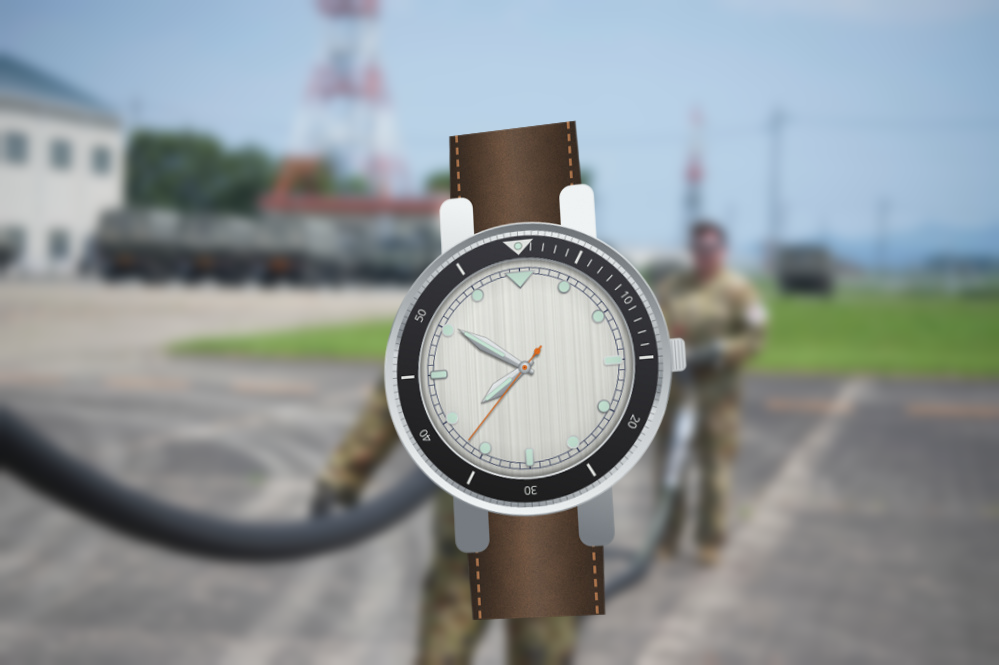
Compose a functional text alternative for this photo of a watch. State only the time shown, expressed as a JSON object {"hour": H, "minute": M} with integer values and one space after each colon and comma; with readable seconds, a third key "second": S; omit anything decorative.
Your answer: {"hour": 7, "minute": 50, "second": 37}
